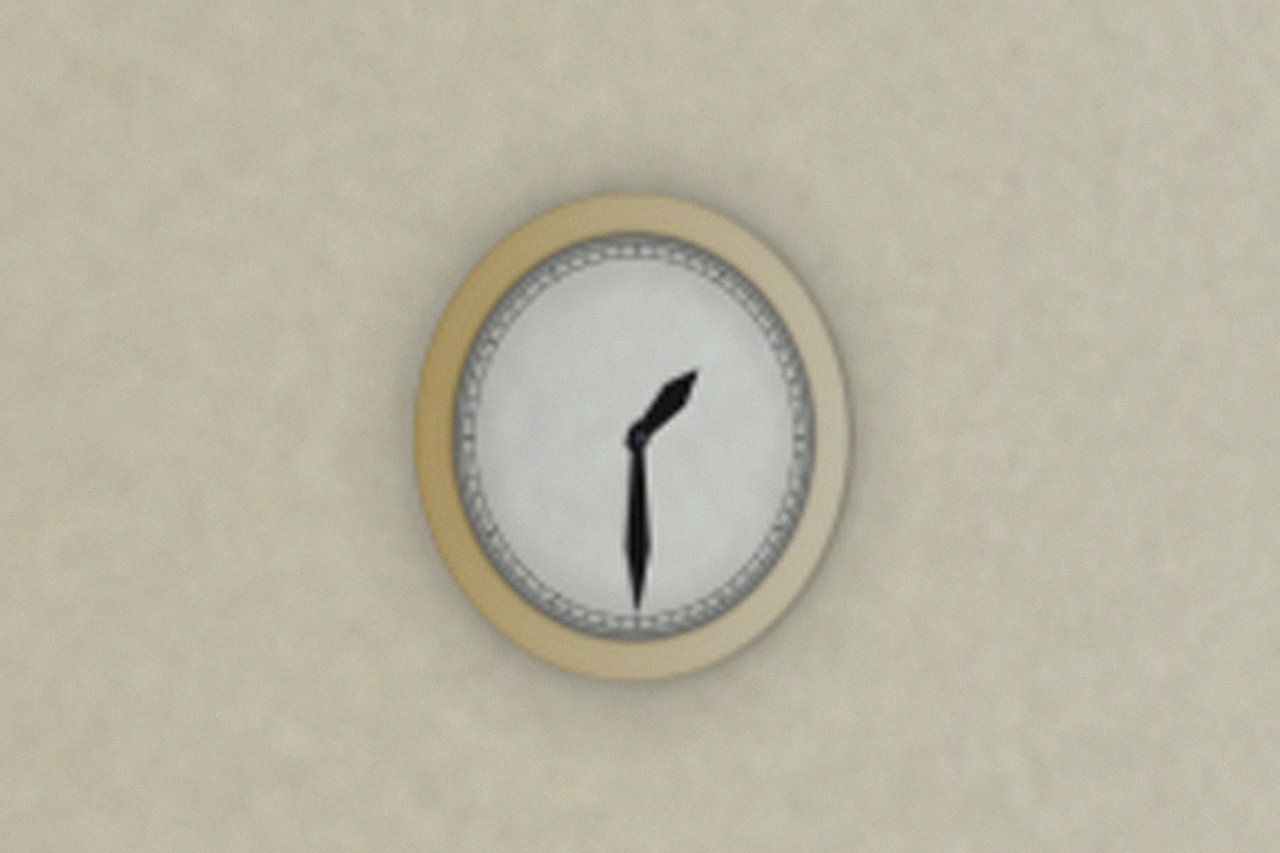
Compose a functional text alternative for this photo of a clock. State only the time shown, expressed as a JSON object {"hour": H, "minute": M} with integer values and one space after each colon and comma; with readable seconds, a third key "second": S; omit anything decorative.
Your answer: {"hour": 1, "minute": 30}
